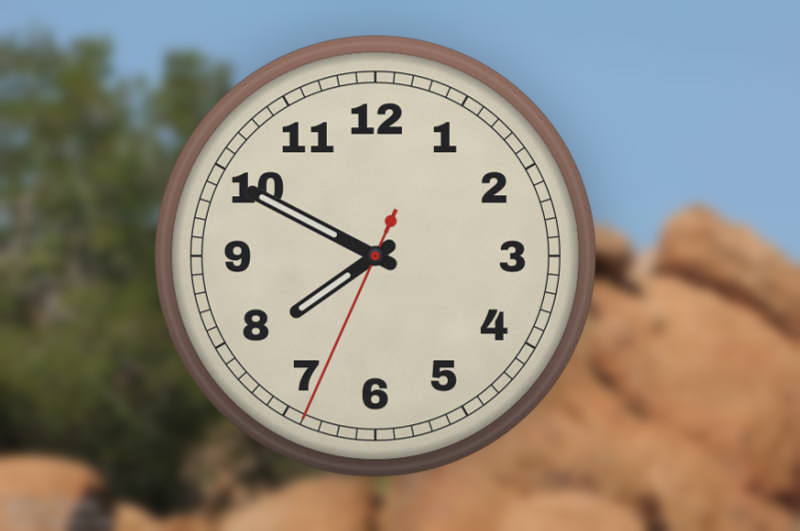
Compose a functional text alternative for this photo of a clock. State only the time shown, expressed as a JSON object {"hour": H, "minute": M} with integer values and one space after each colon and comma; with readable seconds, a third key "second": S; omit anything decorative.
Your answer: {"hour": 7, "minute": 49, "second": 34}
